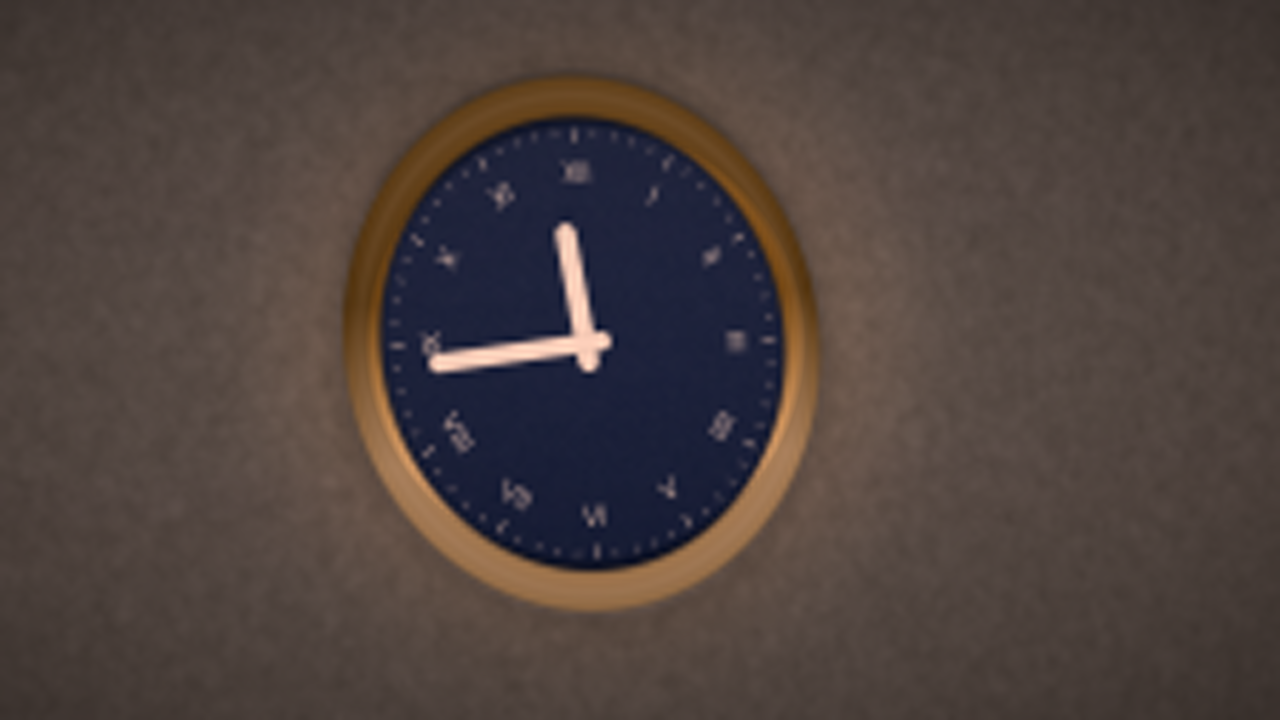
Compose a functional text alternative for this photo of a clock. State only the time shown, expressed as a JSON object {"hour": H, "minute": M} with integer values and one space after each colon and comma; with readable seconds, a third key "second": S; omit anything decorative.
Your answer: {"hour": 11, "minute": 44}
